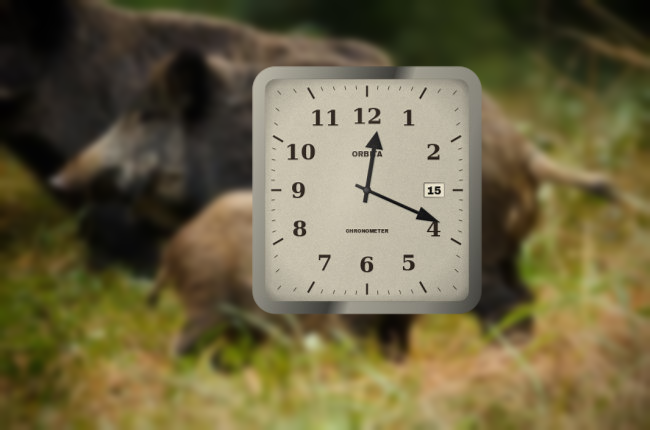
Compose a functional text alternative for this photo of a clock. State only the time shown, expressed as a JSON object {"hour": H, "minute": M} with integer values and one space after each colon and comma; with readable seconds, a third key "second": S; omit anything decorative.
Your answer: {"hour": 12, "minute": 19}
